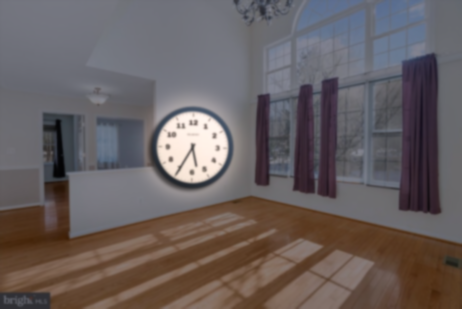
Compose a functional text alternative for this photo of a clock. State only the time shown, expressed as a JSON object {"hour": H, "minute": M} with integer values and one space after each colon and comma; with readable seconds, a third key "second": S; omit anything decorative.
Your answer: {"hour": 5, "minute": 35}
